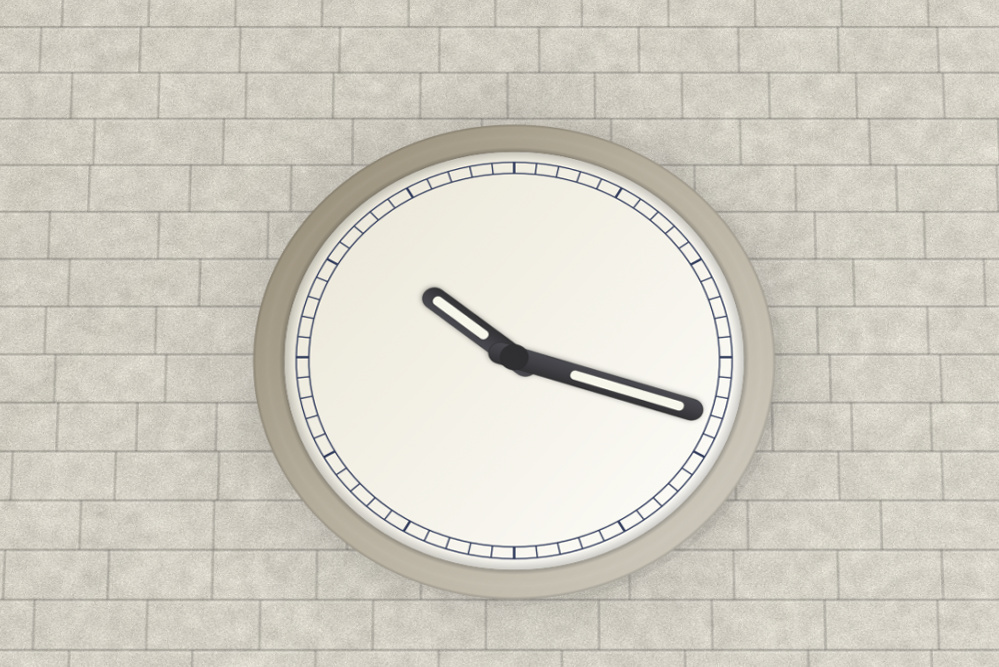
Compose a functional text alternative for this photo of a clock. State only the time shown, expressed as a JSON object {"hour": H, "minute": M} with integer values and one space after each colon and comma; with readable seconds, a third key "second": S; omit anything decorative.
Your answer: {"hour": 10, "minute": 18}
